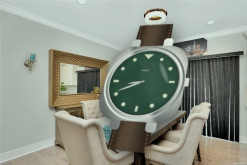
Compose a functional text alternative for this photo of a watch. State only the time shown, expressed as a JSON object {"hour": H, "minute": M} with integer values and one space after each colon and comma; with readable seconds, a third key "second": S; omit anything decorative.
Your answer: {"hour": 8, "minute": 41}
